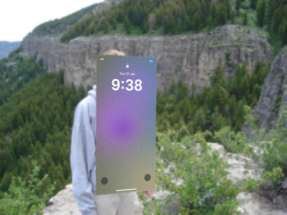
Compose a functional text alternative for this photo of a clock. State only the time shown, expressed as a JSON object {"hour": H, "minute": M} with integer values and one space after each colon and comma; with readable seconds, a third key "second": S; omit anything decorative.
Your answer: {"hour": 9, "minute": 38}
